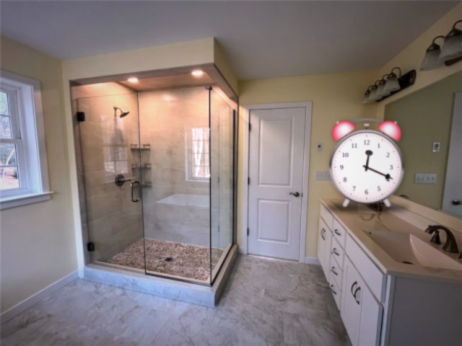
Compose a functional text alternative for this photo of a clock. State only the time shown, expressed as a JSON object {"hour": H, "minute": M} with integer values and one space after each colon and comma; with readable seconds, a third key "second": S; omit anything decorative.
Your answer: {"hour": 12, "minute": 19}
